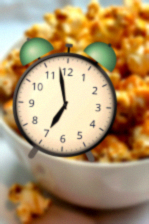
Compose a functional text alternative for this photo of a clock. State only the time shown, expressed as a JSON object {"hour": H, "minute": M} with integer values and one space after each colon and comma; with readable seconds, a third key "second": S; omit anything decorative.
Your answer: {"hour": 6, "minute": 58}
